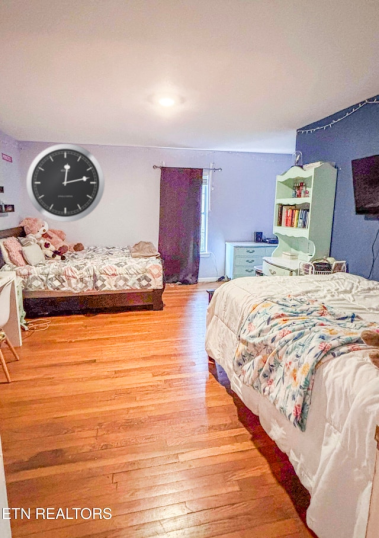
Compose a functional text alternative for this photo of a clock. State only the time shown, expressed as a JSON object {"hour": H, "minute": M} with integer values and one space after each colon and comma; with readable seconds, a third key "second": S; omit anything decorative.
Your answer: {"hour": 12, "minute": 13}
